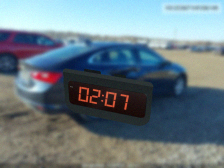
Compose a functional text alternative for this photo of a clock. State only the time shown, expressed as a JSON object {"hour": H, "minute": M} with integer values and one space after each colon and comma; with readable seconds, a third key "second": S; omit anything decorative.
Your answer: {"hour": 2, "minute": 7}
